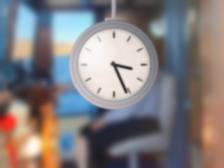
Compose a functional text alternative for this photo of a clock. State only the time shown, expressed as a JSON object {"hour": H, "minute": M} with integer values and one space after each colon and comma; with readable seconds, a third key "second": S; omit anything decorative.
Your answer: {"hour": 3, "minute": 26}
